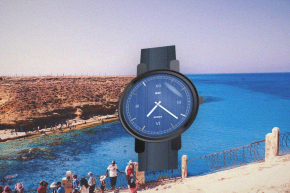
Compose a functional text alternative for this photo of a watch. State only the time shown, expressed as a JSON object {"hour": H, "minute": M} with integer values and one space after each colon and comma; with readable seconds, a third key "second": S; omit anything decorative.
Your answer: {"hour": 7, "minute": 22}
